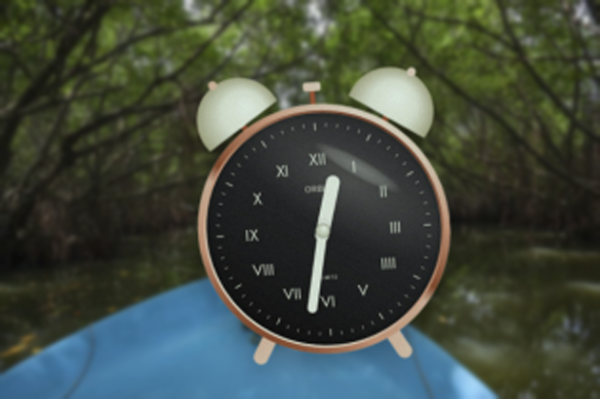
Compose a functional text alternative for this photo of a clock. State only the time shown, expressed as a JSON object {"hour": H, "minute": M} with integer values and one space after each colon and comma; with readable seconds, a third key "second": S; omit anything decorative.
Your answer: {"hour": 12, "minute": 32}
